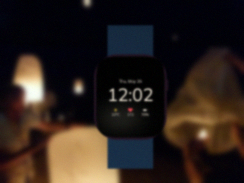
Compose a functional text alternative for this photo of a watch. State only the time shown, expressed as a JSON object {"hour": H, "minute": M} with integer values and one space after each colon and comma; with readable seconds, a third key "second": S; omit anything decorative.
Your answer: {"hour": 12, "minute": 2}
